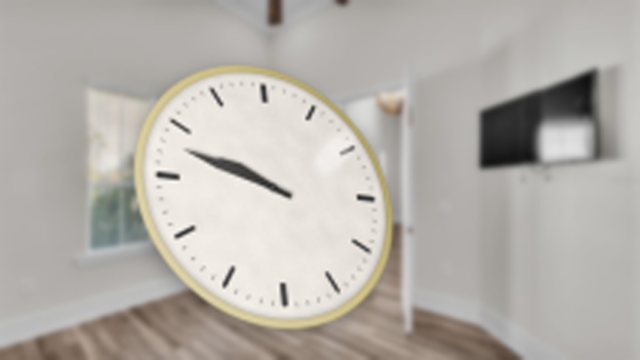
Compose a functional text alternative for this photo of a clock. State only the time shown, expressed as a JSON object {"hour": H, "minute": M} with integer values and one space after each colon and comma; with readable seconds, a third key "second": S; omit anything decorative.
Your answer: {"hour": 9, "minute": 48}
